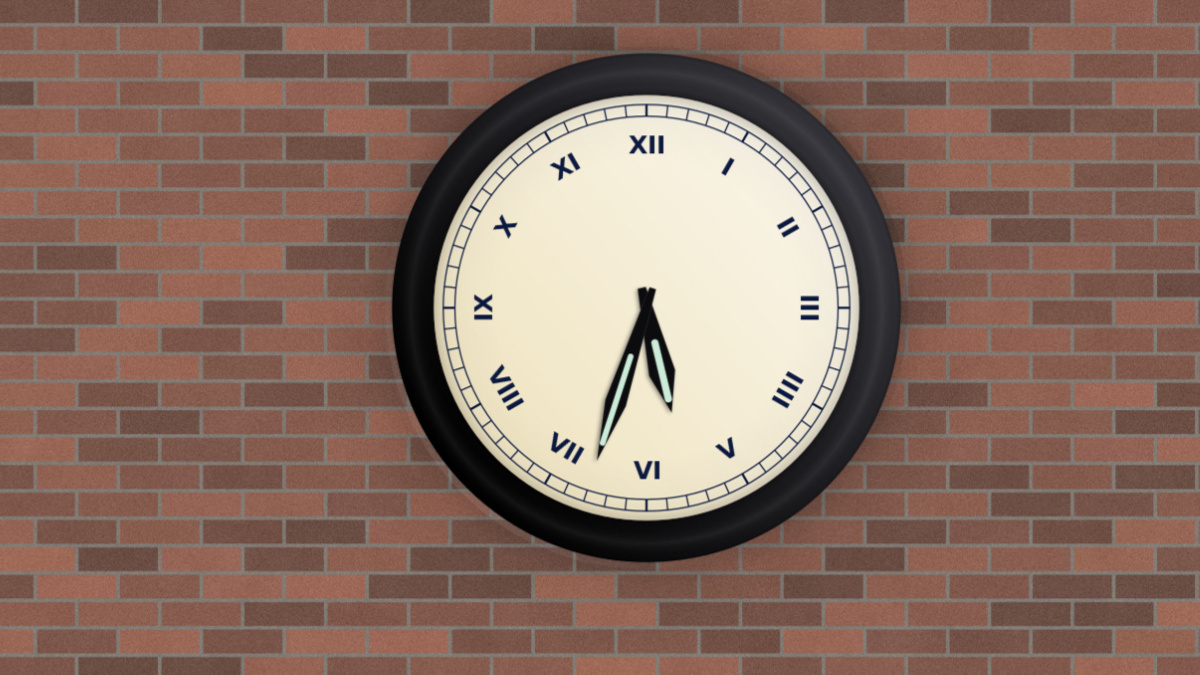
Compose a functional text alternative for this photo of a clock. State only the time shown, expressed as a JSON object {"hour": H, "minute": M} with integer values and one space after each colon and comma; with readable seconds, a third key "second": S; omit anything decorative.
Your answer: {"hour": 5, "minute": 33}
